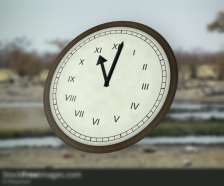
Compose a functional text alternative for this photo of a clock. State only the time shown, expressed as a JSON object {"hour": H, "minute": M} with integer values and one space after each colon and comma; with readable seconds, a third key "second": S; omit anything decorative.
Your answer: {"hour": 11, "minute": 1}
